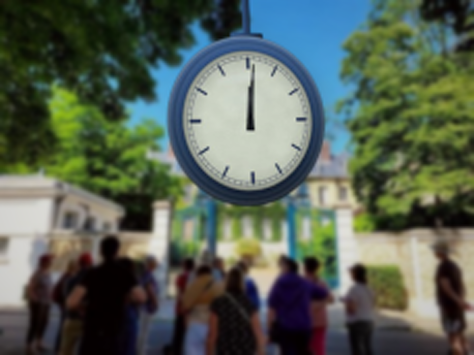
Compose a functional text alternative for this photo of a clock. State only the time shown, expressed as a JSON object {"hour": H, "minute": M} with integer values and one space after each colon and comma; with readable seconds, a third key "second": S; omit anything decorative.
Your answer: {"hour": 12, "minute": 1}
